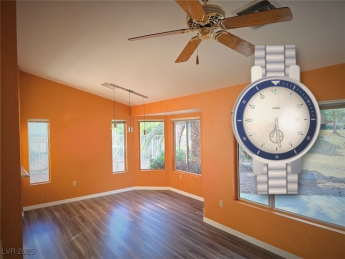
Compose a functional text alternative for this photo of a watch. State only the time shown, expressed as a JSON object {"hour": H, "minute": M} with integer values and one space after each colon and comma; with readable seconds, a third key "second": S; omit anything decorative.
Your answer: {"hour": 6, "minute": 29}
